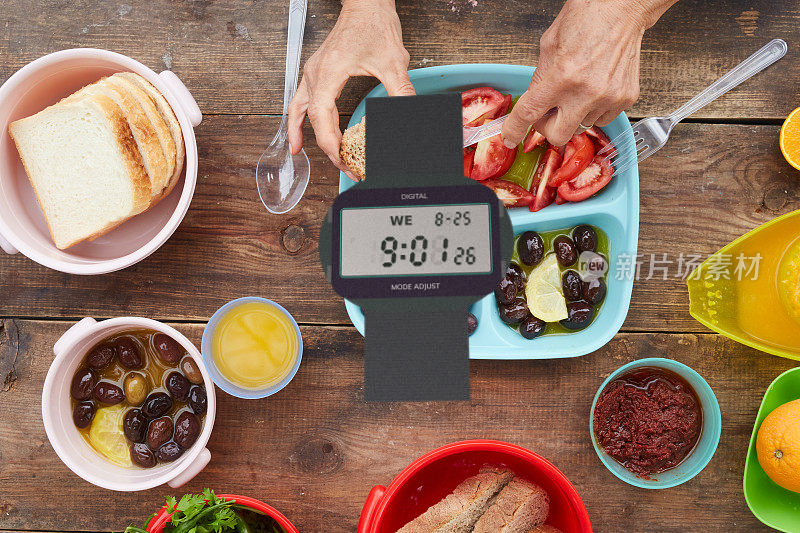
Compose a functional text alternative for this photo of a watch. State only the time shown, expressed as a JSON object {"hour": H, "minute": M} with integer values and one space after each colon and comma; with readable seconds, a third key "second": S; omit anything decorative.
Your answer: {"hour": 9, "minute": 1, "second": 26}
